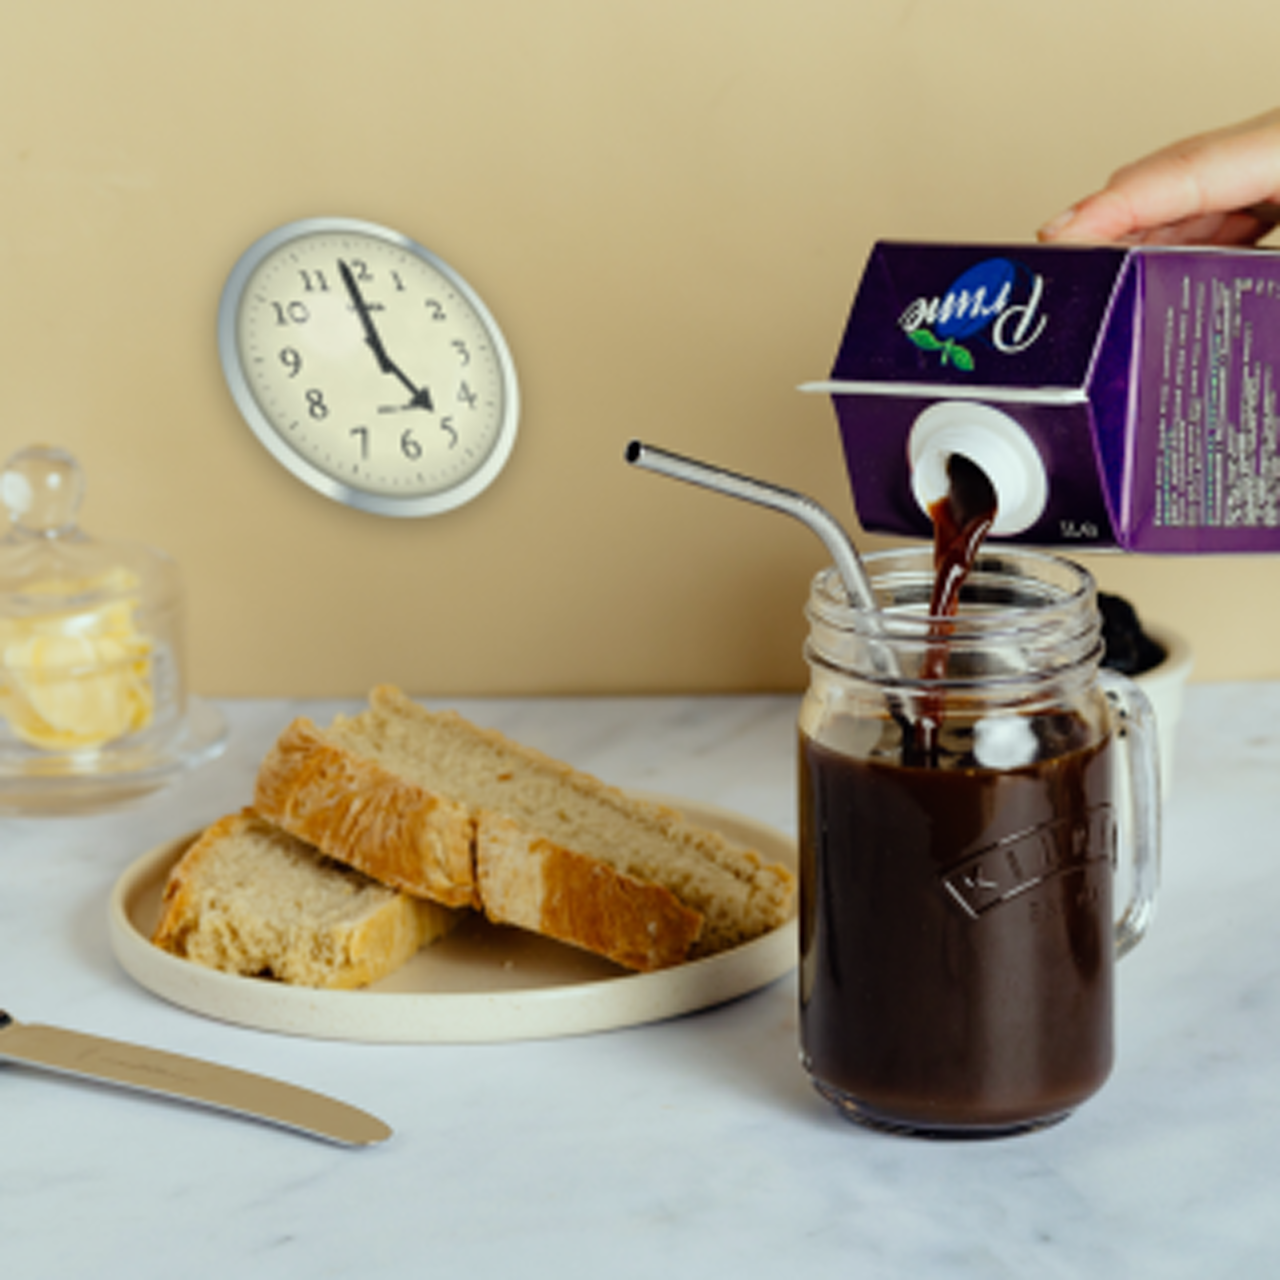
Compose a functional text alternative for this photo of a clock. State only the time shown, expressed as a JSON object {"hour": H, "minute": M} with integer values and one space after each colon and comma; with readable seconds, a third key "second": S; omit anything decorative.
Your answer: {"hour": 4, "minute": 59}
